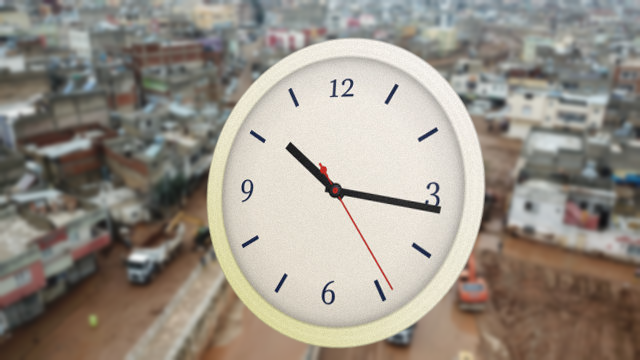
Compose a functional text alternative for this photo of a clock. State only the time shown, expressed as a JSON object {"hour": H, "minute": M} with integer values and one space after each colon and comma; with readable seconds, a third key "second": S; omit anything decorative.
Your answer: {"hour": 10, "minute": 16, "second": 24}
